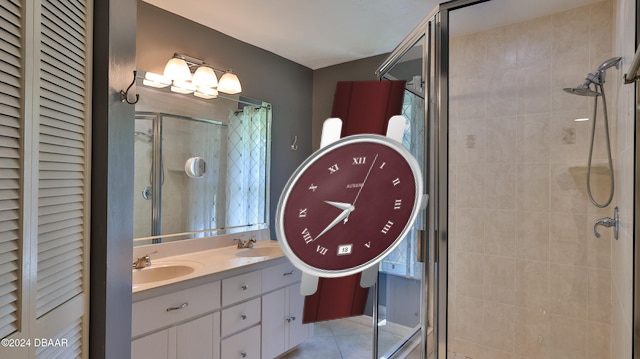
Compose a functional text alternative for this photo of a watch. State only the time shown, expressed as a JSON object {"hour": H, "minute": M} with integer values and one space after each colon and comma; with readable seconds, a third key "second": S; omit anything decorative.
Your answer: {"hour": 9, "minute": 38, "second": 3}
